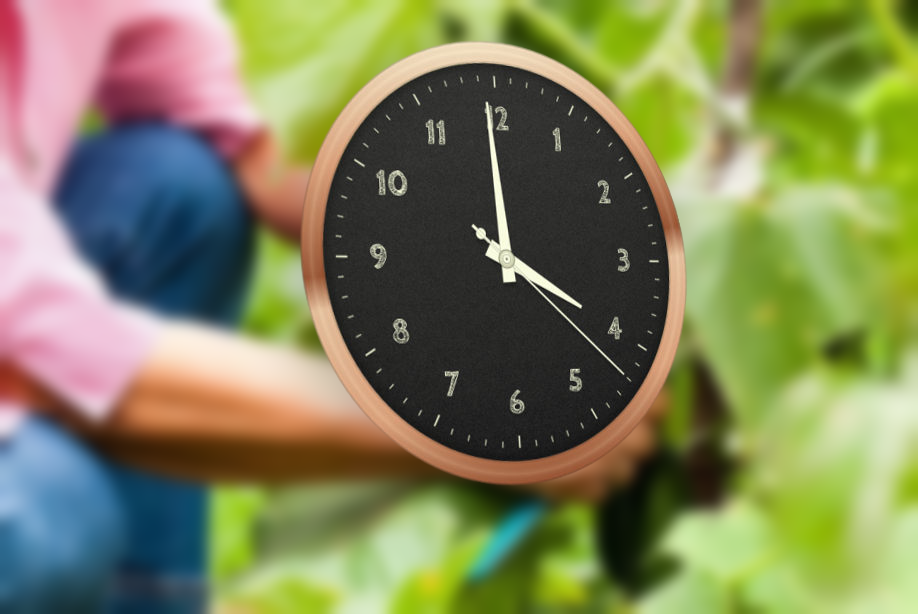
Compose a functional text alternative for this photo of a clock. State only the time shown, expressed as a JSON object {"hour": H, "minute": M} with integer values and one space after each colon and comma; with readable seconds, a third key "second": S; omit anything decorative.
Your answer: {"hour": 3, "minute": 59, "second": 22}
